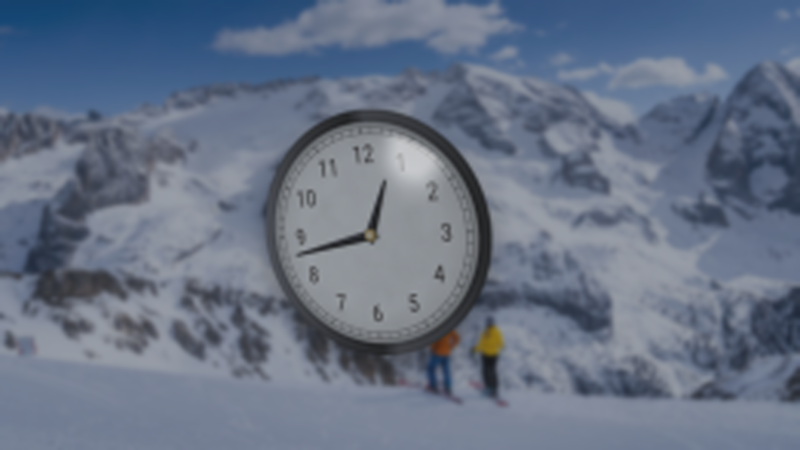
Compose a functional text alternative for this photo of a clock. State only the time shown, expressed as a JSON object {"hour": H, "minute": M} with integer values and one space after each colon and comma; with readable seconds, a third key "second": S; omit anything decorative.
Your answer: {"hour": 12, "minute": 43}
